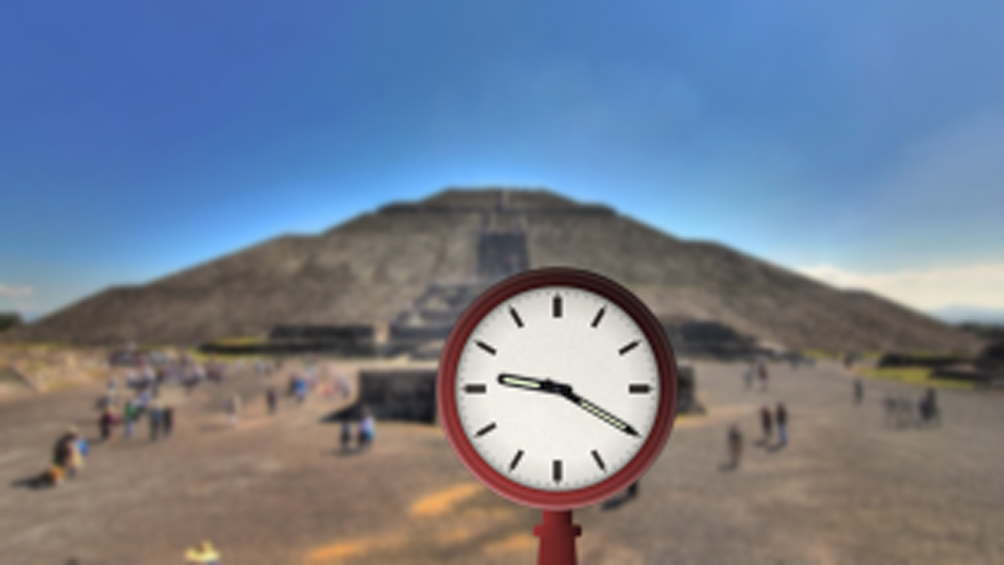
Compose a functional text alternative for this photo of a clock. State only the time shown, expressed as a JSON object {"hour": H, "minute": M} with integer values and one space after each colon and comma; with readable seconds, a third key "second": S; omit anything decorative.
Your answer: {"hour": 9, "minute": 20}
